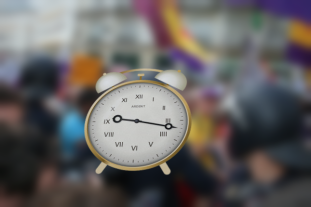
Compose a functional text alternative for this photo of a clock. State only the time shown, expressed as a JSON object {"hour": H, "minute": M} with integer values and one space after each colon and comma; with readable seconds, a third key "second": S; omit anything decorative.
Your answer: {"hour": 9, "minute": 17}
